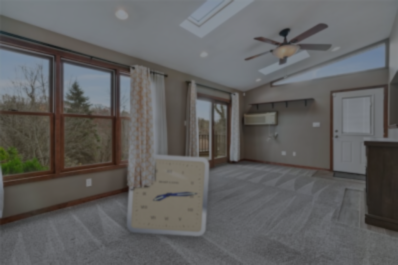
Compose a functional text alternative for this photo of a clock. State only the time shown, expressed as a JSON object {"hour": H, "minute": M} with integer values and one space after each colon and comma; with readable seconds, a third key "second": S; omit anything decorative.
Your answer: {"hour": 8, "minute": 14}
